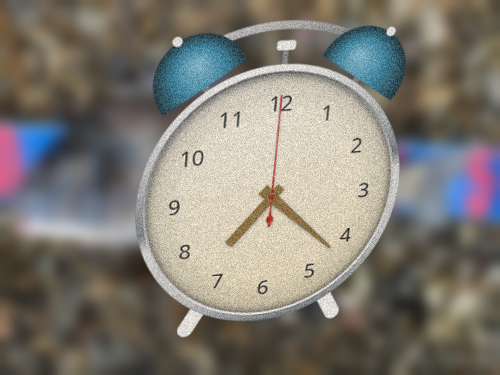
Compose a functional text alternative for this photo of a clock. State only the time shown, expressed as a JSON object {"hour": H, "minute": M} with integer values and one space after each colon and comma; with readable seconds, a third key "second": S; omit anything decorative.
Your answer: {"hour": 7, "minute": 22, "second": 0}
